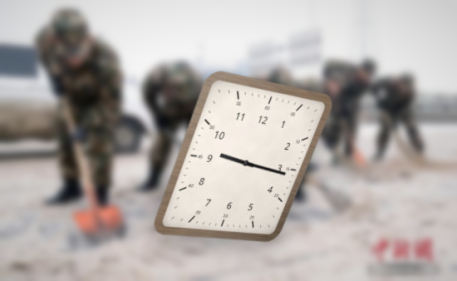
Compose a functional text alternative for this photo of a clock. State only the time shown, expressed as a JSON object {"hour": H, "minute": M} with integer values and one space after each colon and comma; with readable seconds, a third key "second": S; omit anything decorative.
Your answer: {"hour": 9, "minute": 16}
